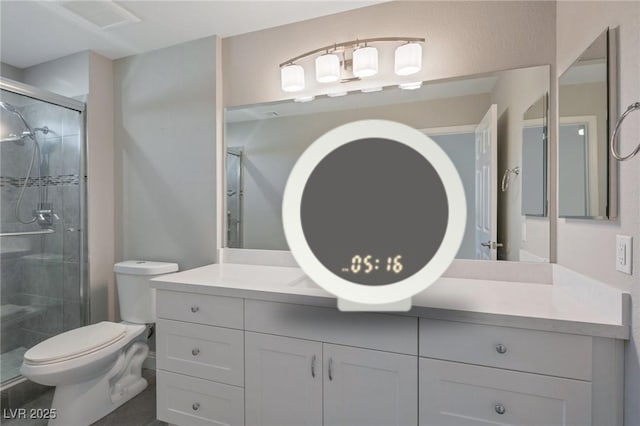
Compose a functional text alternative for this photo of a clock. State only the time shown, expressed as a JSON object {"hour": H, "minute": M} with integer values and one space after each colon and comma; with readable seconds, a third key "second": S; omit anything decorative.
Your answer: {"hour": 5, "minute": 16}
